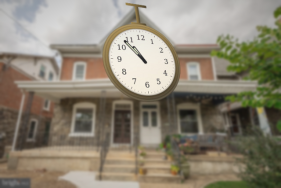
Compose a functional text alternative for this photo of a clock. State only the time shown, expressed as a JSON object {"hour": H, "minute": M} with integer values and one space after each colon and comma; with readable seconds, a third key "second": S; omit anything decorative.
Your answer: {"hour": 10, "minute": 53}
